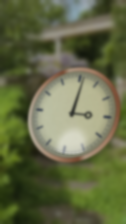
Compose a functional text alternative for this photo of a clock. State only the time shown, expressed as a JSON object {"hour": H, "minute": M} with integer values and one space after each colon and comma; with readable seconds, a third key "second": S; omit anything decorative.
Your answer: {"hour": 3, "minute": 1}
